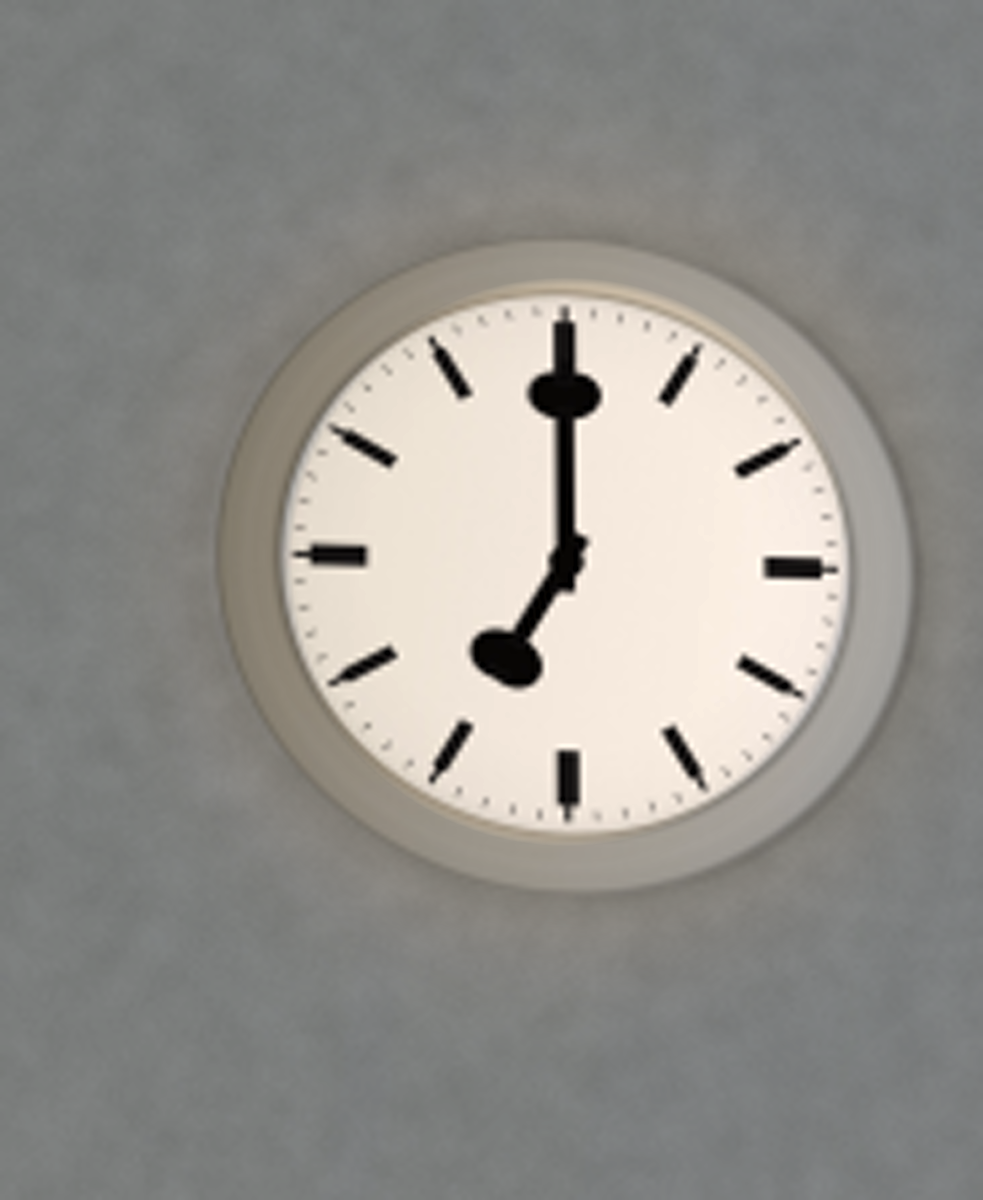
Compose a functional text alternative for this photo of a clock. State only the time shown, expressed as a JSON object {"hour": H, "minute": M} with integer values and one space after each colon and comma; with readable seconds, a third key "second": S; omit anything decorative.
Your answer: {"hour": 7, "minute": 0}
